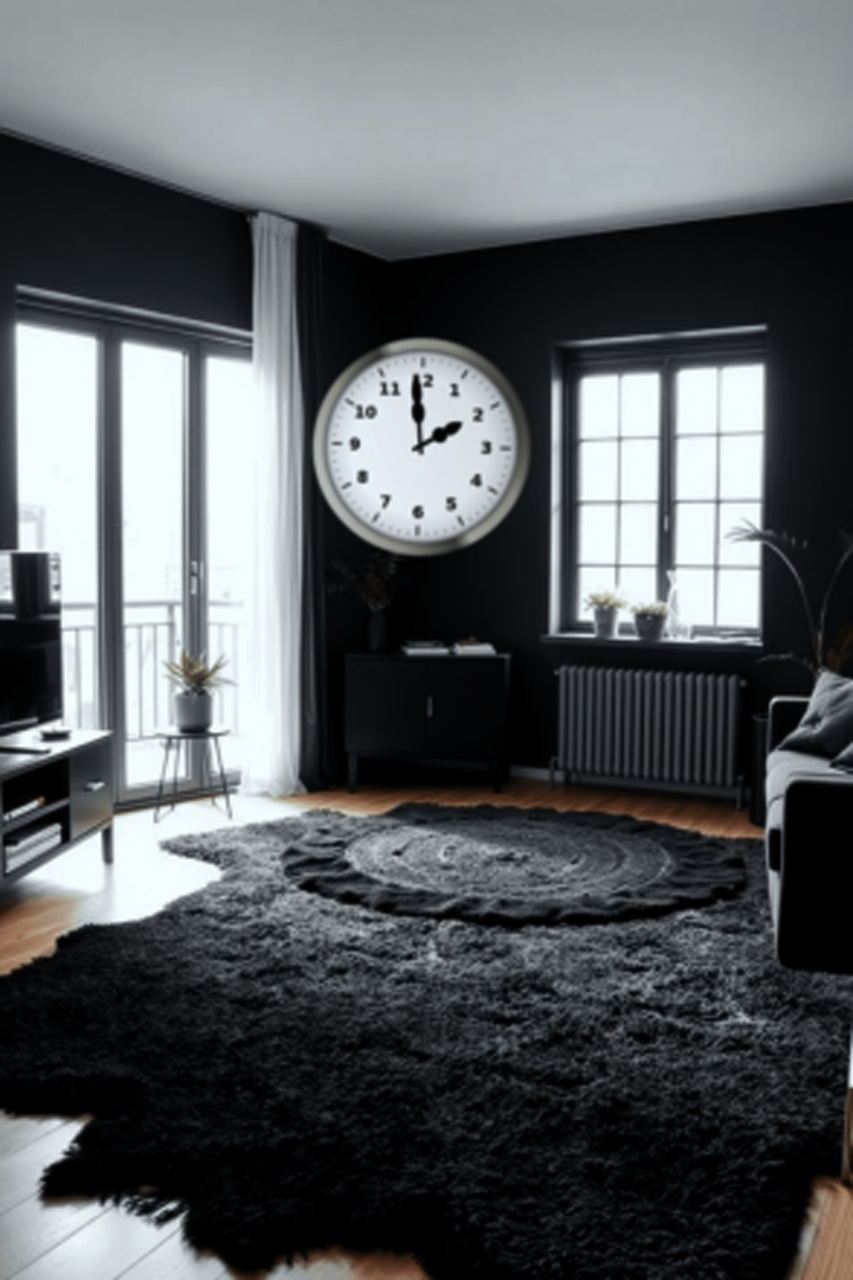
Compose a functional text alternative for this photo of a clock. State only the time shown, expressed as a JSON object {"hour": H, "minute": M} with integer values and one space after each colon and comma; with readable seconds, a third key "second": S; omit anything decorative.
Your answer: {"hour": 1, "minute": 59}
